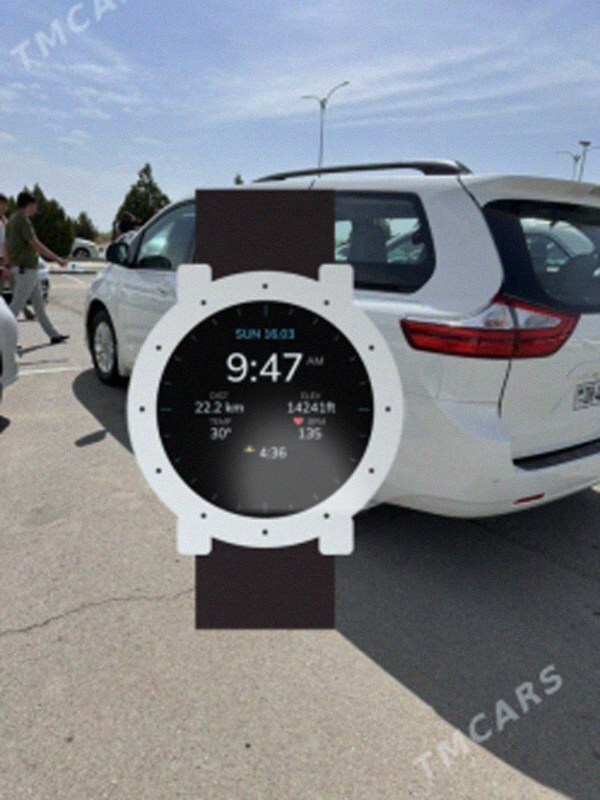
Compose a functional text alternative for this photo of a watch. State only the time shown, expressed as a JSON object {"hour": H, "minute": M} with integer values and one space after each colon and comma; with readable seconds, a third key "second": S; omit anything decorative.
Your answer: {"hour": 9, "minute": 47}
